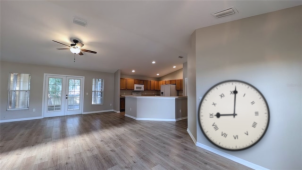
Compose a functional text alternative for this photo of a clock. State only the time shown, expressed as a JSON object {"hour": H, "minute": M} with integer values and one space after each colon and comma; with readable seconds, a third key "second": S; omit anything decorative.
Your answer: {"hour": 9, "minute": 1}
